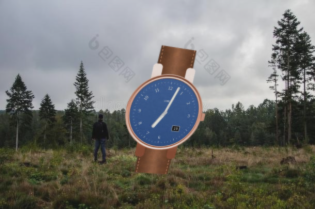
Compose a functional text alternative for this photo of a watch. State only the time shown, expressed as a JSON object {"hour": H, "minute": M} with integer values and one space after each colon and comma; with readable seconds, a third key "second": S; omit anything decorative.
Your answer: {"hour": 7, "minute": 3}
